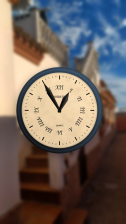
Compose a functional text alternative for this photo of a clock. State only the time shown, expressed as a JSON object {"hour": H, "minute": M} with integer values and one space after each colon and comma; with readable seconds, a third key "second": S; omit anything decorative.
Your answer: {"hour": 12, "minute": 55}
